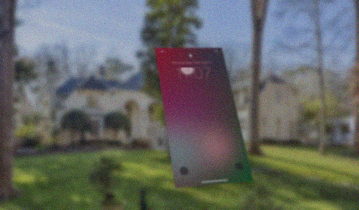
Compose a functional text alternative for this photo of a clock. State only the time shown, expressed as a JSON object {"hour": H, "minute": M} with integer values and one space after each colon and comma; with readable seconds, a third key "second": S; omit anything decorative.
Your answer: {"hour": 11, "minute": 7}
